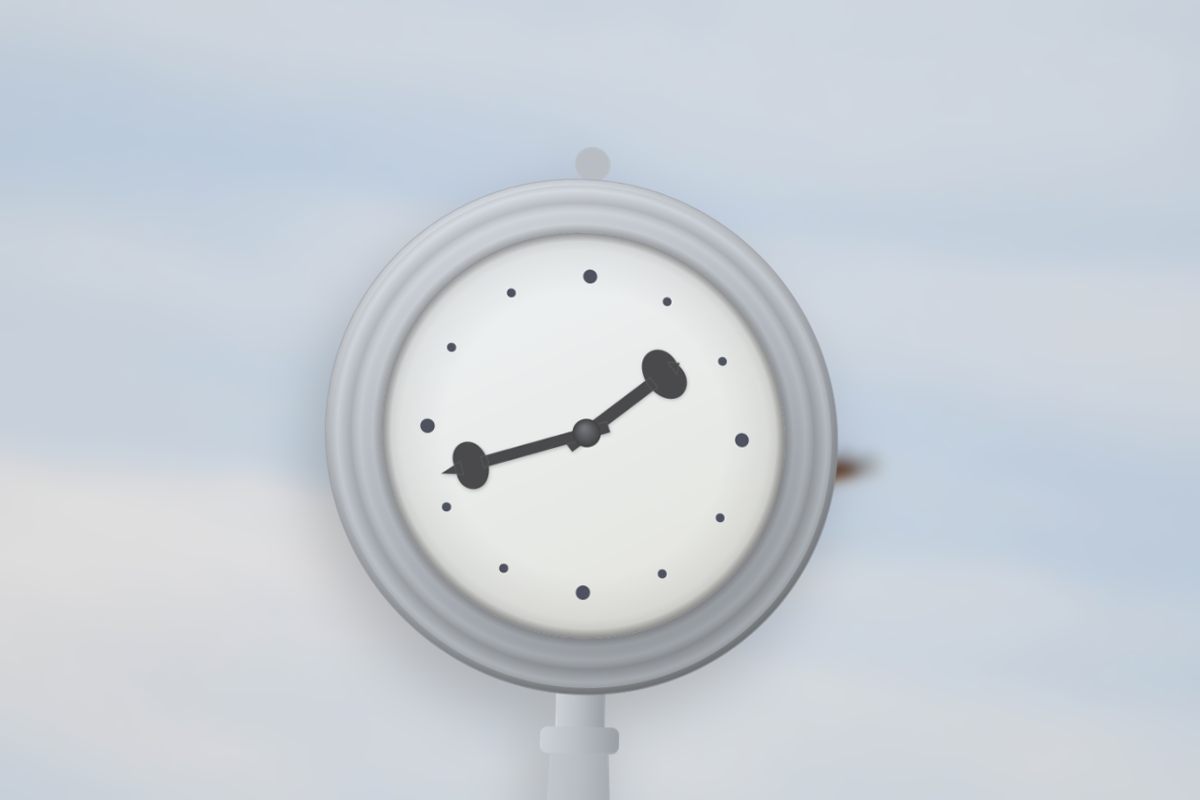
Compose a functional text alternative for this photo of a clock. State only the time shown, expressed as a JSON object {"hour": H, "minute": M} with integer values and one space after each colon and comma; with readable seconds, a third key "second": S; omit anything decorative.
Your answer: {"hour": 1, "minute": 42}
